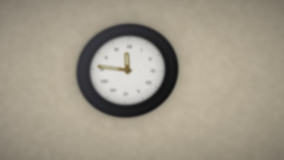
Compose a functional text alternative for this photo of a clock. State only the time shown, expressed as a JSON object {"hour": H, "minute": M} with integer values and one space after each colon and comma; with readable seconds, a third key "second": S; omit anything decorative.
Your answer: {"hour": 11, "minute": 46}
